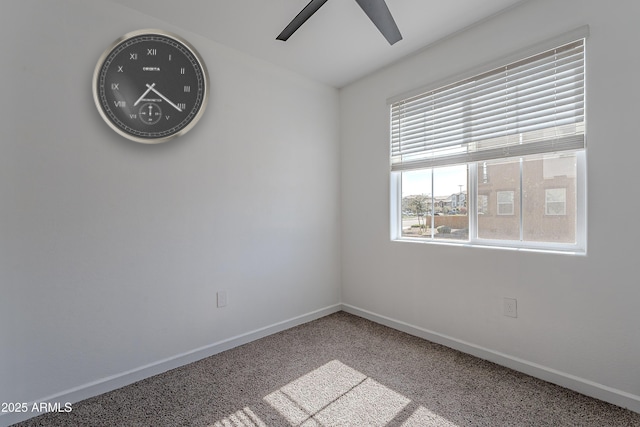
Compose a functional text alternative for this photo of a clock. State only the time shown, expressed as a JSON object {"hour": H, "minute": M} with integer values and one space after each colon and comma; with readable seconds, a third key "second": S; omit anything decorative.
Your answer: {"hour": 7, "minute": 21}
